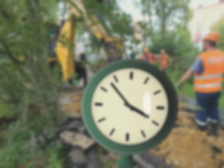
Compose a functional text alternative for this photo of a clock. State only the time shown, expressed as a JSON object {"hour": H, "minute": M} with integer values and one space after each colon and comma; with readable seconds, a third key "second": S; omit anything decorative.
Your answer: {"hour": 3, "minute": 53}
